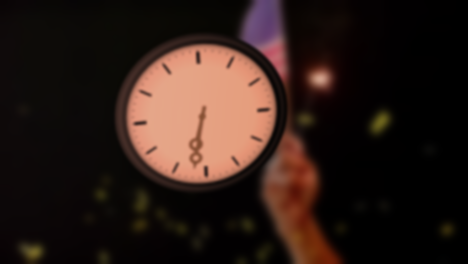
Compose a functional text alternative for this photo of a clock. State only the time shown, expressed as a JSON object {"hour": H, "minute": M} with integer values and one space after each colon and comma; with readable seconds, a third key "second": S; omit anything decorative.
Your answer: {"hour": 6, "minute": 32}
